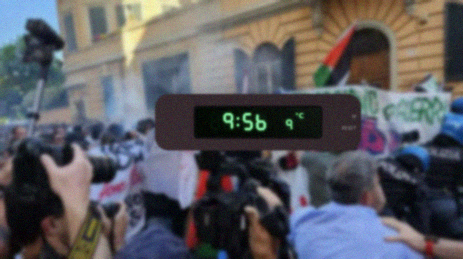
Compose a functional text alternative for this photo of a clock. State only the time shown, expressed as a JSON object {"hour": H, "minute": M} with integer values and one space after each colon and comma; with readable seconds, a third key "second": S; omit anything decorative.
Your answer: {"hour": 9, "minute": 56}
